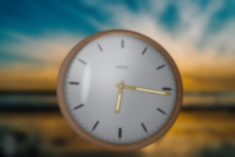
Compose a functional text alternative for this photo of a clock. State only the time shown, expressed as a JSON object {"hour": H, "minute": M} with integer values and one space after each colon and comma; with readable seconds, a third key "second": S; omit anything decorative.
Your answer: {"hour": 6, "minute": 16}
